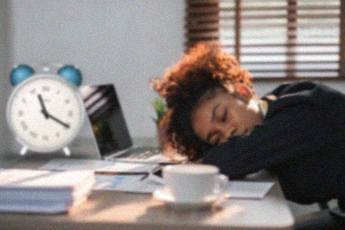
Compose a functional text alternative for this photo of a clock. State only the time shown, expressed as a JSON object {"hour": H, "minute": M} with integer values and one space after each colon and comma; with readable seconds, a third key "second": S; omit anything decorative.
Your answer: {"hour": 11, "minute": 20}
